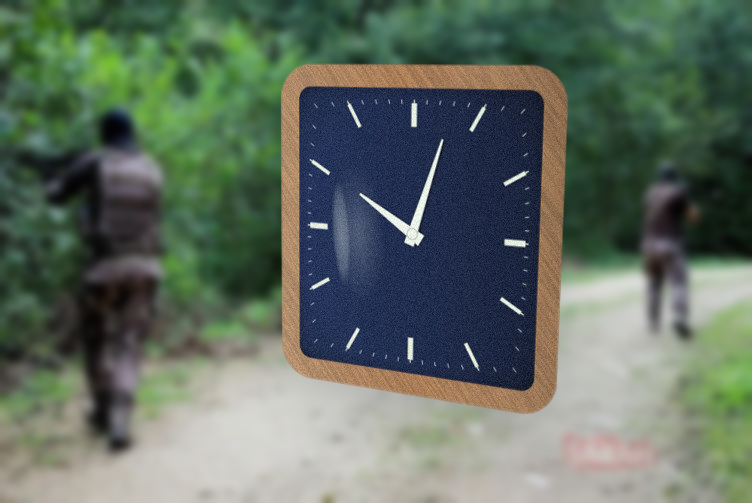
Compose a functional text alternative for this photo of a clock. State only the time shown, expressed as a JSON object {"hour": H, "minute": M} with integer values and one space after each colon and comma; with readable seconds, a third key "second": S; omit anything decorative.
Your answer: {"hour": 10, "minute": 3}
